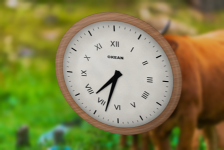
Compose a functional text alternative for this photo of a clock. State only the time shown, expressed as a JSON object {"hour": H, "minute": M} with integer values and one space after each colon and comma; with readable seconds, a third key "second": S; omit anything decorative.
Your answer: {"hour": 7, "minute": 33}
